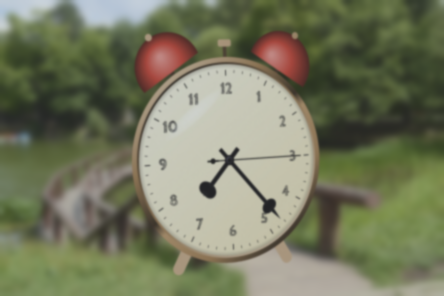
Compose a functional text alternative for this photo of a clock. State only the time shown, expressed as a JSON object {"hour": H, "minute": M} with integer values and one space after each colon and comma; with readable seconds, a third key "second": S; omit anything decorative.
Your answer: {"hour": 7, "minute": 23, "second": 15}
